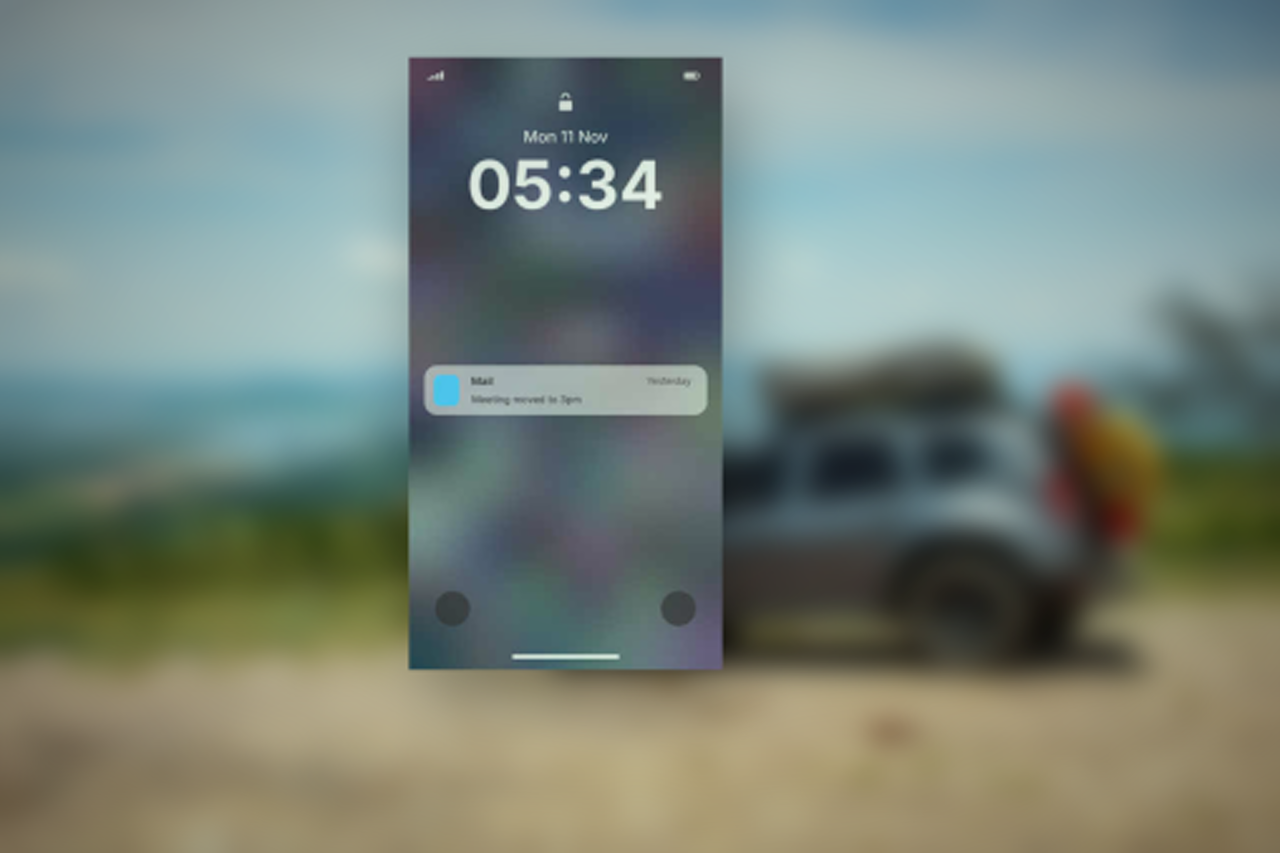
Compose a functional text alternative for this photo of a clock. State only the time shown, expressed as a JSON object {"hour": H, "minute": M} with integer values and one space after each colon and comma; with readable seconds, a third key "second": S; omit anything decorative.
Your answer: {"hour": 5, "minute": 34}
